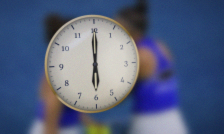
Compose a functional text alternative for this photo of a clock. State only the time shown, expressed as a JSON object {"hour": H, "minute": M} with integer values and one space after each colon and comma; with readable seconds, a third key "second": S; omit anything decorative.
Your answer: {"hour": 6, "minute": 0}
